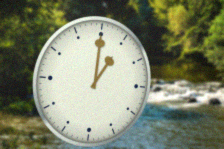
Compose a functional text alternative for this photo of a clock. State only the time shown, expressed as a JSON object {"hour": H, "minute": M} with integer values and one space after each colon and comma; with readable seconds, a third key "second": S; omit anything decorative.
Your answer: {"hour": 1, "minute": 0}
